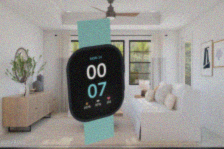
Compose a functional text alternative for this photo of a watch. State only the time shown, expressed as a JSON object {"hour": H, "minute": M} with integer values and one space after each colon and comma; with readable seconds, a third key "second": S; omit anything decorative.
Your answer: {"hour": 0, "minute": 7}
